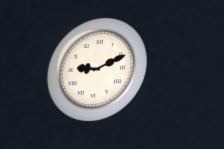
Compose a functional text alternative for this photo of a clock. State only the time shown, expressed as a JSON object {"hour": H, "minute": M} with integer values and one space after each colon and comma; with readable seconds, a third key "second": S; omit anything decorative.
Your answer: {"hour": 9, "minute": 11}
